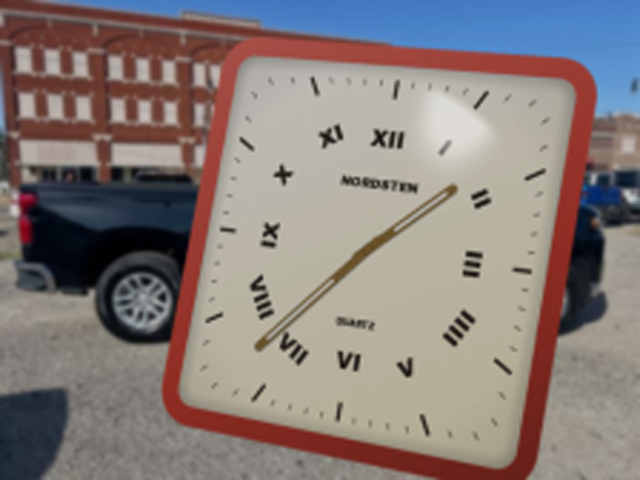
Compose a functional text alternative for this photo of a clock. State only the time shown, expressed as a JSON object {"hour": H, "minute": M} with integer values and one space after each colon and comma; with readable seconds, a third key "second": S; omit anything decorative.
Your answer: {"hour": 1, "minute": 37}
